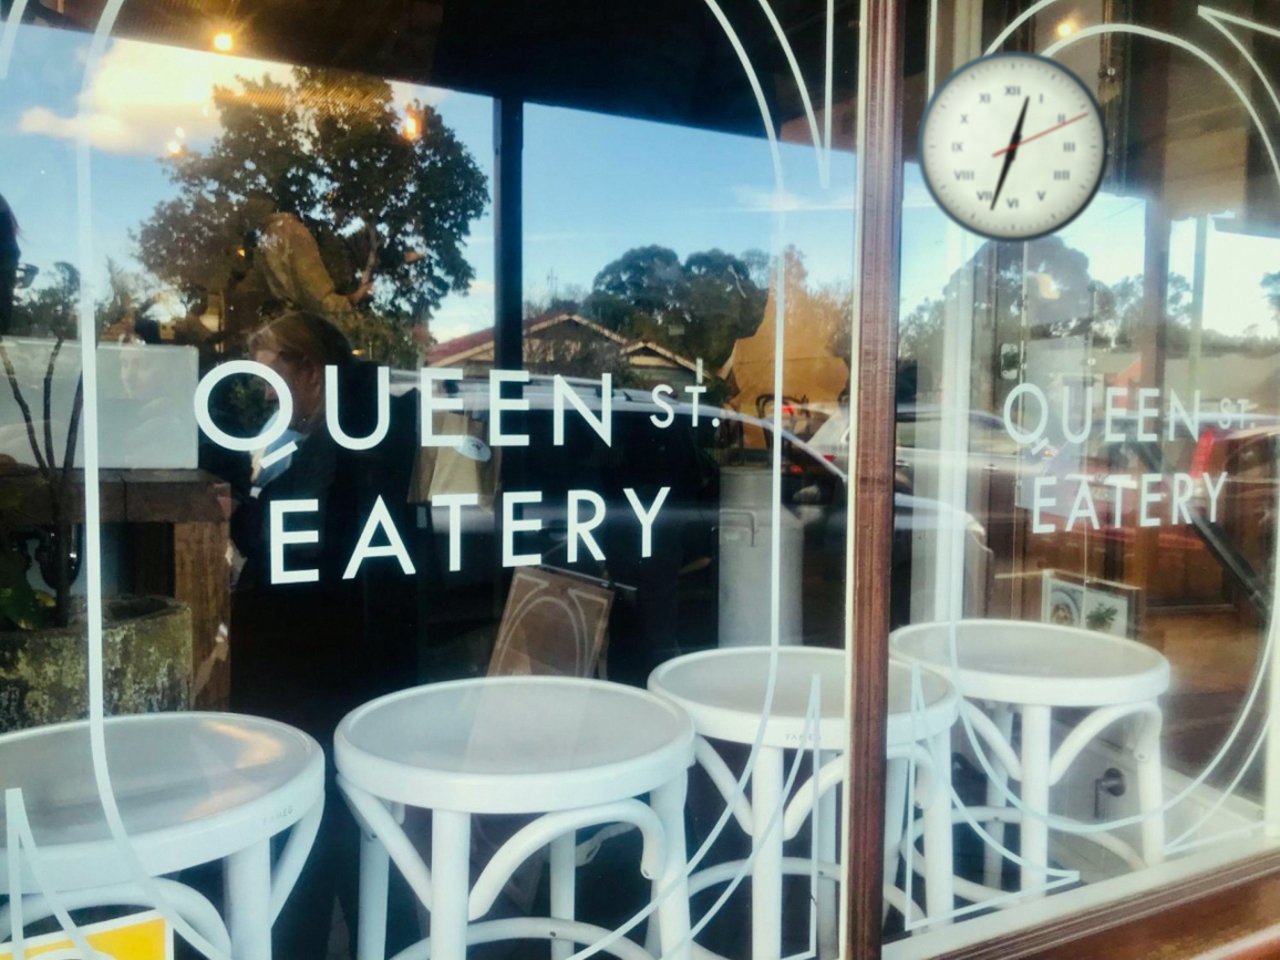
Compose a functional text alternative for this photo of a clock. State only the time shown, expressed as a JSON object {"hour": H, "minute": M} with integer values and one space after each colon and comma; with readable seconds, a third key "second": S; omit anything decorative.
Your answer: {"hour": 12, "minute": 33, "second": 11}
